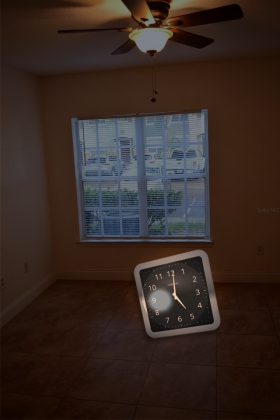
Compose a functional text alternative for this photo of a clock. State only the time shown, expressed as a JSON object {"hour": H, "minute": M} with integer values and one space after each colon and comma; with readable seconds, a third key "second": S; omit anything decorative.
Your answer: {"hour": 5, "minute": 1}
